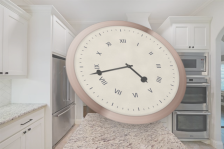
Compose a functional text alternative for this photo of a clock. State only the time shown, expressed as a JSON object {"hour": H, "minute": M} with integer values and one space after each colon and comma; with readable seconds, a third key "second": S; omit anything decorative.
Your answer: {"hour": 4, "minute": 43}
